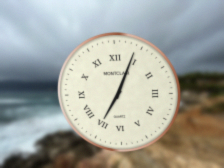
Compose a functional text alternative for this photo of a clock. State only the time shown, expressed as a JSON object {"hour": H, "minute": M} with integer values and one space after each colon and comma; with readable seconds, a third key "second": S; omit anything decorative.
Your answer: {"hour": 7, "minute": 4}
